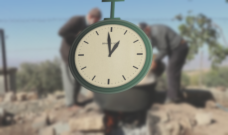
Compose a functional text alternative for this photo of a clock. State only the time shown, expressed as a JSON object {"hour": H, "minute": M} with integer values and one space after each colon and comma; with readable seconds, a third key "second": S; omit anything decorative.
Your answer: {"hour": 12, "minute": 59}
